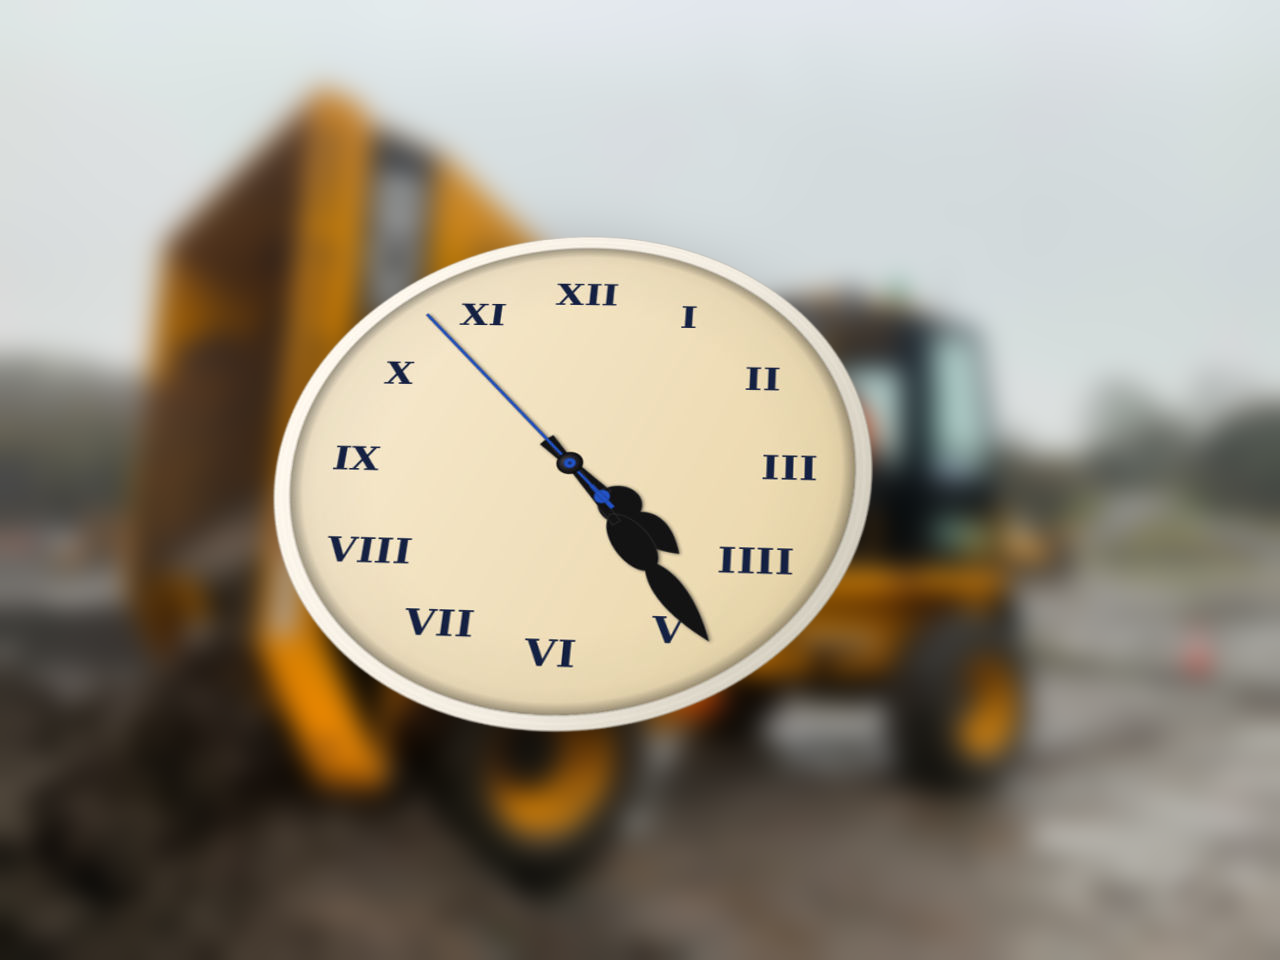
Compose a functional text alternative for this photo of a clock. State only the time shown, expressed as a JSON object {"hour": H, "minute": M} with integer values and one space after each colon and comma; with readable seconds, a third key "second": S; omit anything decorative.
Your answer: {"hour": 4, "minute": 23, "second": 53}
